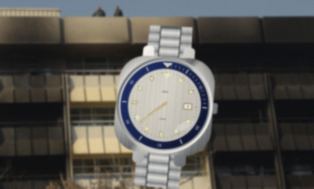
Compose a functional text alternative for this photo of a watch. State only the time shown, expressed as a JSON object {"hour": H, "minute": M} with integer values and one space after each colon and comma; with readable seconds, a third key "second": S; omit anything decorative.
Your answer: {"hour": 7, "minute": 38}
